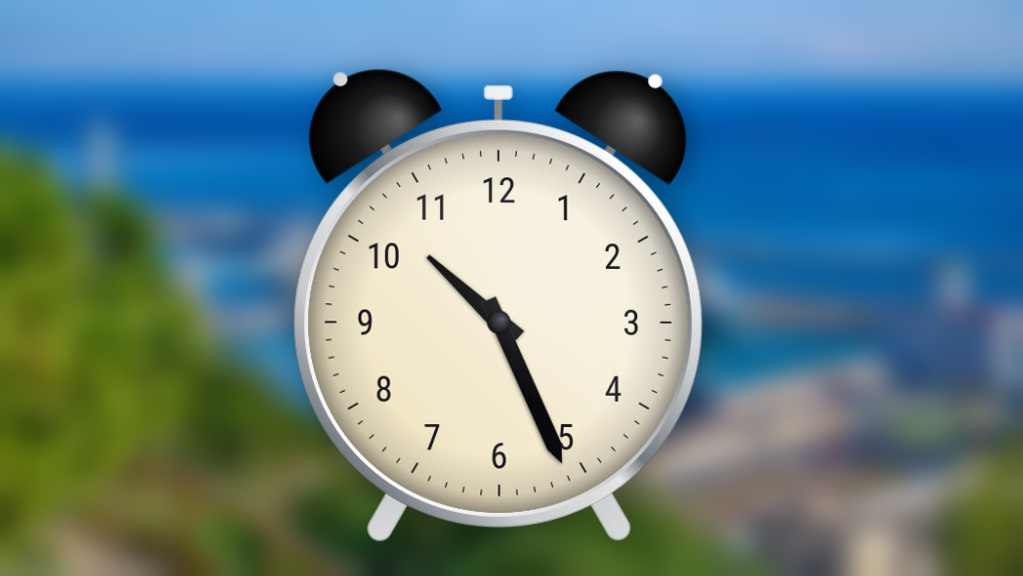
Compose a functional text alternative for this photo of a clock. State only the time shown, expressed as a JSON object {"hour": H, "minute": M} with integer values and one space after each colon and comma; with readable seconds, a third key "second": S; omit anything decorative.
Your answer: {"hour": 10, "minute": 26}
